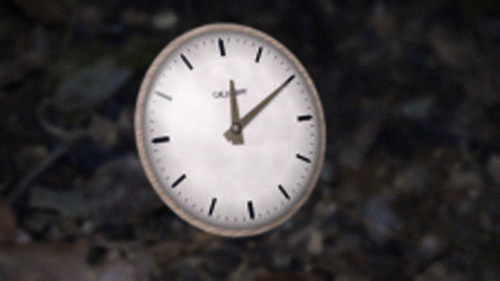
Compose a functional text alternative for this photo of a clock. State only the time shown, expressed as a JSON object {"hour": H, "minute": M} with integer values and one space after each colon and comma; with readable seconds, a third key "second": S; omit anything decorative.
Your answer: {"hour": 12, "minute": 10}
